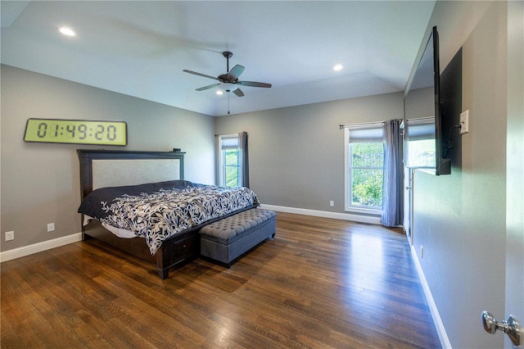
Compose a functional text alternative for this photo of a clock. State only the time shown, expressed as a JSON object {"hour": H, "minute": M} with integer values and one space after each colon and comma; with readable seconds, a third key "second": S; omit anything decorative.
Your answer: {"hour": 1, "minute": 49, "second": 20}
